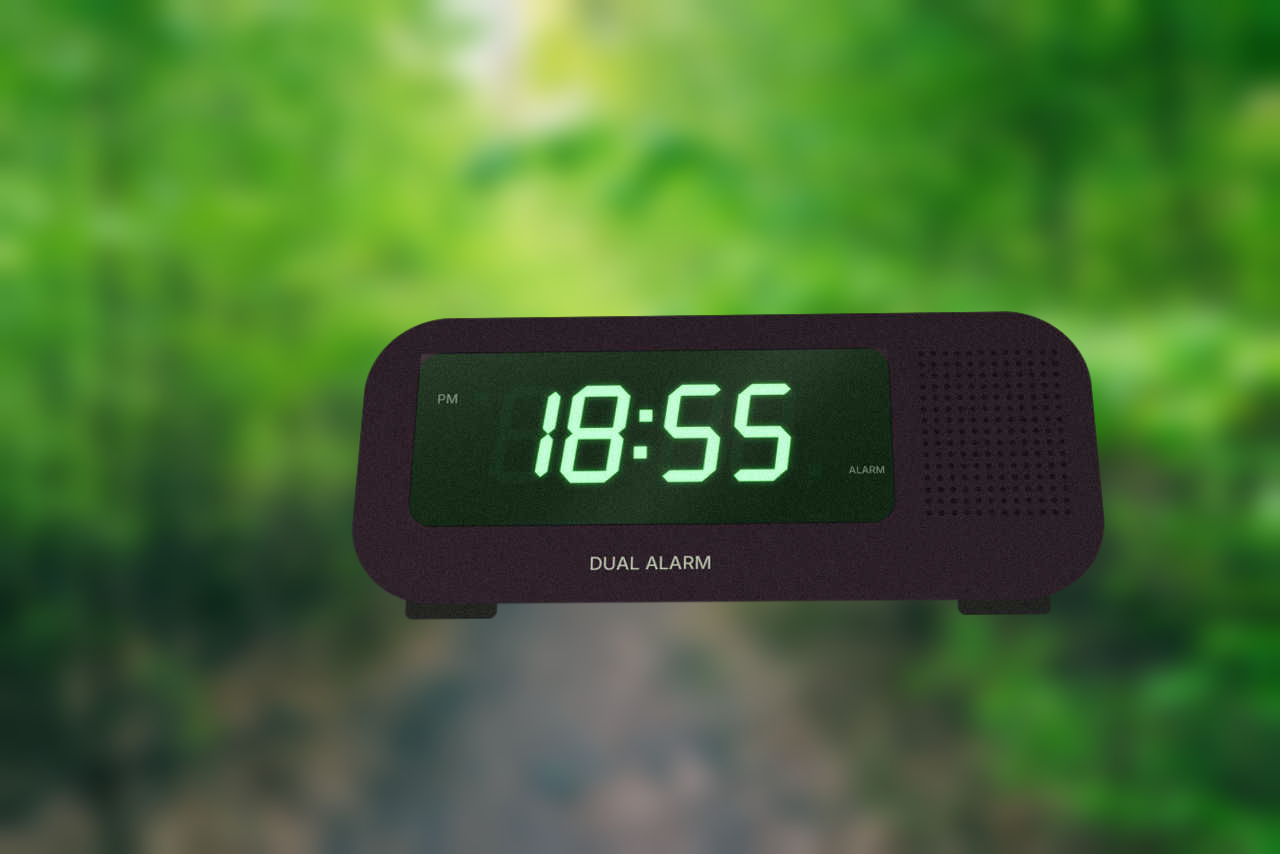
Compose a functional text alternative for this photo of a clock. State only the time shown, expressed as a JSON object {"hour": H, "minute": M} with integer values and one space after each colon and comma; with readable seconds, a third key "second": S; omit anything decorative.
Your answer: {"hour": 18, "minute": 55}
